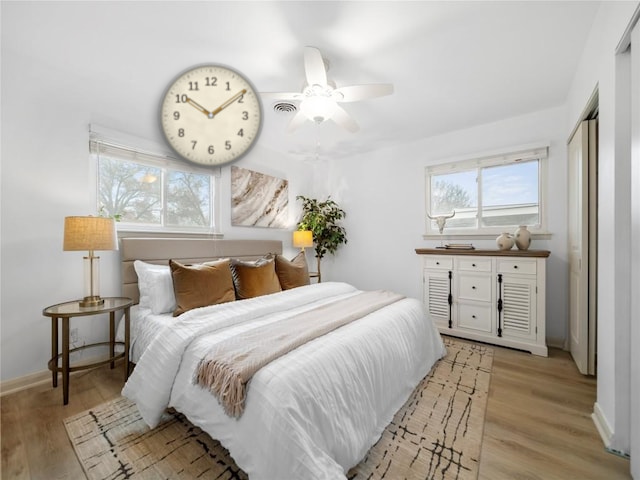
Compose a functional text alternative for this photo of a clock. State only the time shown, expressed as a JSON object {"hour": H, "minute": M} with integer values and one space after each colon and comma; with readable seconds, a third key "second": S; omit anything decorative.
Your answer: {"hour": 10, "minute": 9}
